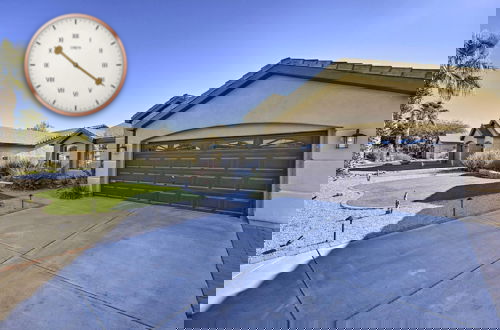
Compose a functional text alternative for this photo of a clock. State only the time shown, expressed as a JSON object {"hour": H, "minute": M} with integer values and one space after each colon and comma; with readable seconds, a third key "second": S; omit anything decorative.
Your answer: {"hour": 10, "minute": 21}
